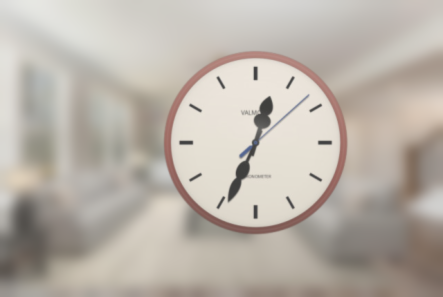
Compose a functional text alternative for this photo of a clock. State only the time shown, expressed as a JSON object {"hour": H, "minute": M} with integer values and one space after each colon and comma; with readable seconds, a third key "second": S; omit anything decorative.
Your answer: {"hour": 12, "minute": 34, "second": 8}
